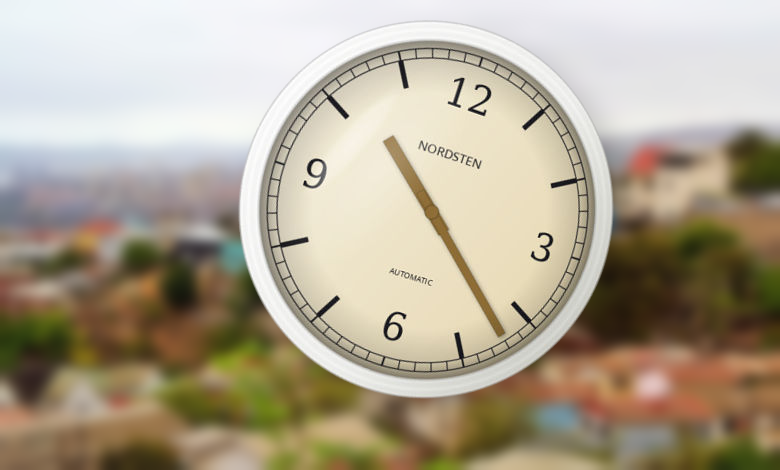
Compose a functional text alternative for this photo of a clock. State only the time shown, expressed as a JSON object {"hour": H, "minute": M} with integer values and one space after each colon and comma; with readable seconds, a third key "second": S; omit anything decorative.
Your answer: {"hour": 10, "minute": 22}
